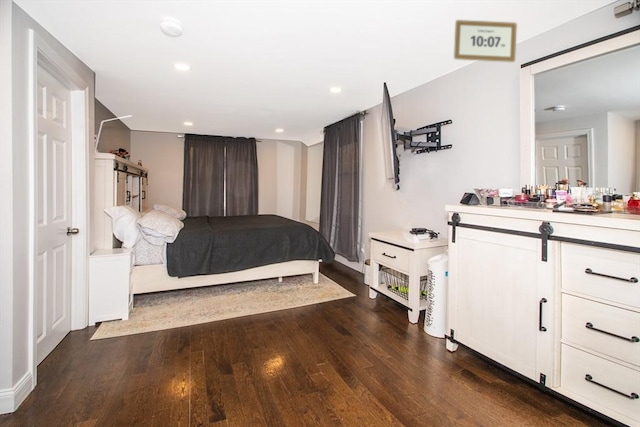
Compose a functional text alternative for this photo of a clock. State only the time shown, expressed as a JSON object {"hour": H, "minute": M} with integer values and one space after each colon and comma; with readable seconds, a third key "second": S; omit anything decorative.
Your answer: {"hour": 10, "minute": 7}
